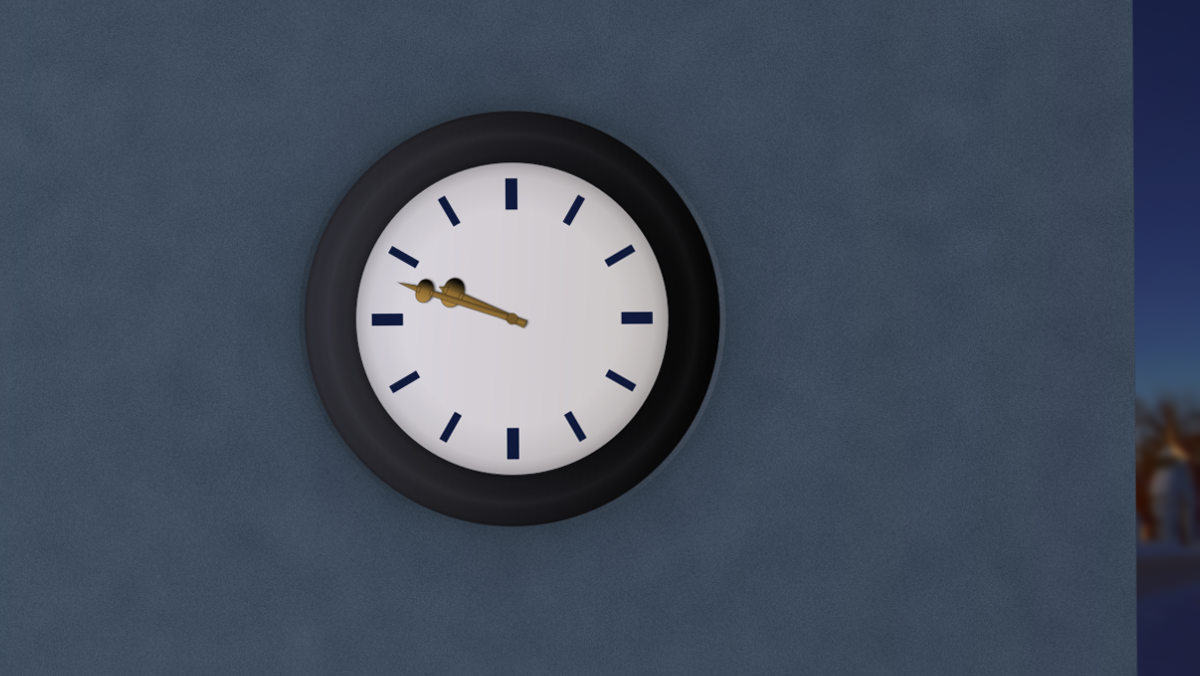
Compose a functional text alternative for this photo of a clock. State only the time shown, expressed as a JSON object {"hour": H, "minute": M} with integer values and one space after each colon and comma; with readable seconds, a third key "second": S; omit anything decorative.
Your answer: {"hour": 9, "minute": 48}
